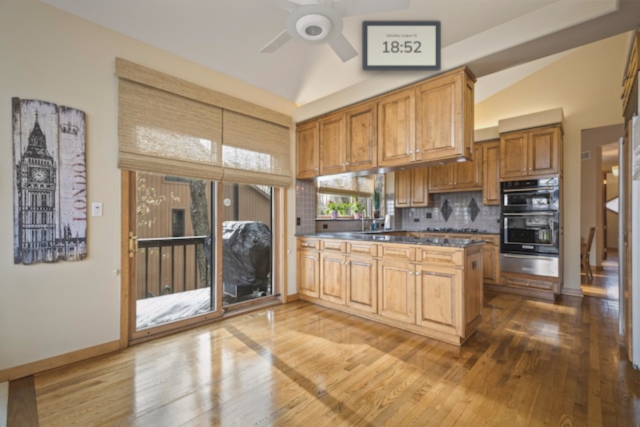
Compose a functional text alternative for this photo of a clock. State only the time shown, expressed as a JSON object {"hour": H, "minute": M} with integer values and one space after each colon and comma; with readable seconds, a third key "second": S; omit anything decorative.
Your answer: {"hour": 18, "minute": 52}
